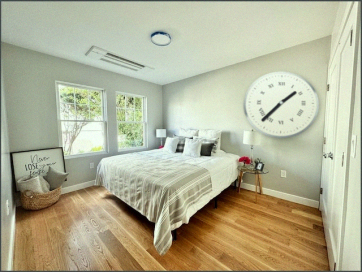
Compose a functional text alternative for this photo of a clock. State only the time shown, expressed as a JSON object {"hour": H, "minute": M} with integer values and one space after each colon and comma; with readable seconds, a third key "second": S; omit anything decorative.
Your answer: {"hour": 1, "minute": 37}
